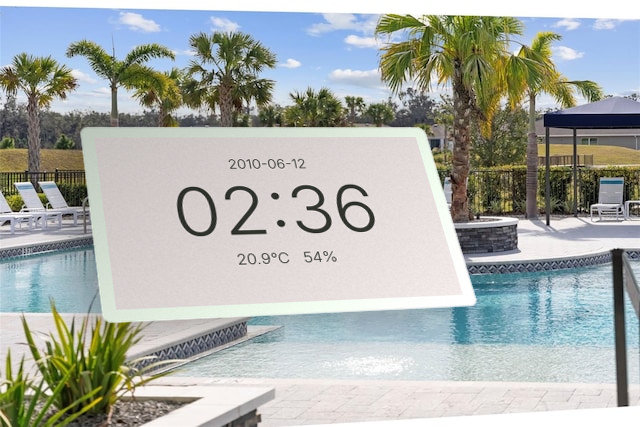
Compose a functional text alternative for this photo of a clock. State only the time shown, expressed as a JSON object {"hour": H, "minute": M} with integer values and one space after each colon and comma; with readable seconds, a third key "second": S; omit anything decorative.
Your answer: {"hour": 2, "minute": 36}
